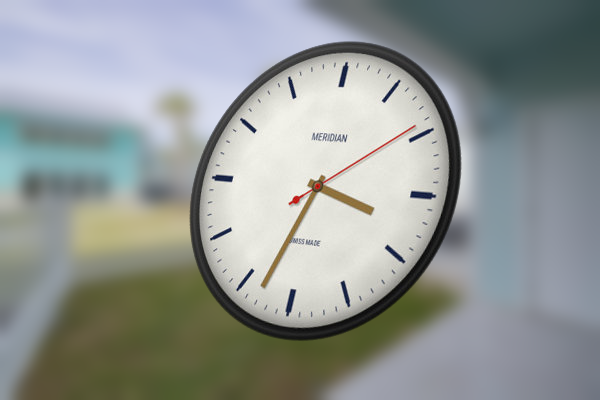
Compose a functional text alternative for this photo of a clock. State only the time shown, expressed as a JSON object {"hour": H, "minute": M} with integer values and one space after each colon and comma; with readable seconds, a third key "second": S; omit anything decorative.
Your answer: {"hour": 3, "minute": 33, "second": 9}
